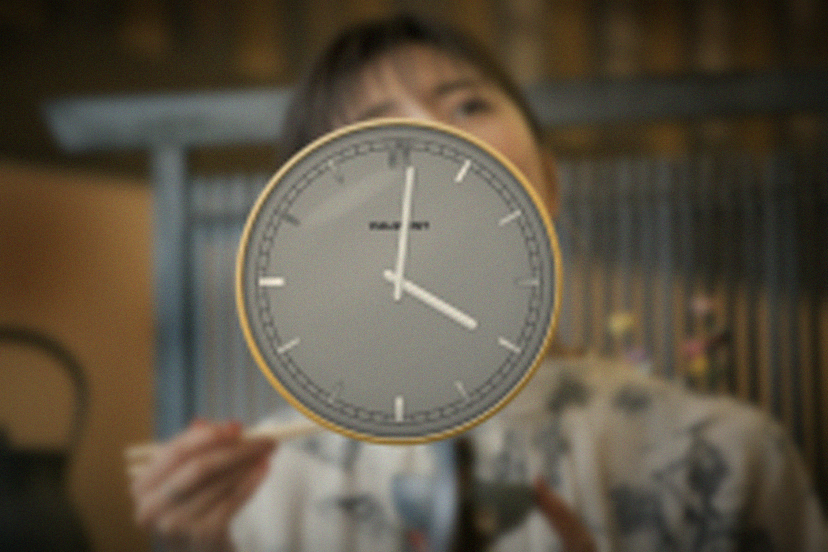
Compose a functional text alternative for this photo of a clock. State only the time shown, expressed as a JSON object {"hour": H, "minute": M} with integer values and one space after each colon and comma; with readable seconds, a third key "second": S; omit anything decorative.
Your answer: {"hour": 4, "minute": 1}
